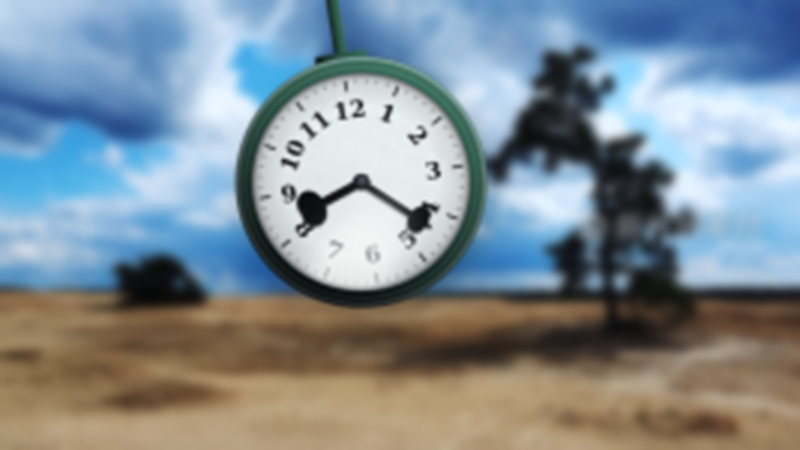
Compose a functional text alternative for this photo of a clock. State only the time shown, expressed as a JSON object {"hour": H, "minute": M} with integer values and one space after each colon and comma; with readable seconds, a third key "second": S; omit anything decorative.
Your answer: {"hour": 8, "minute": 22}
